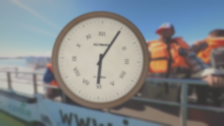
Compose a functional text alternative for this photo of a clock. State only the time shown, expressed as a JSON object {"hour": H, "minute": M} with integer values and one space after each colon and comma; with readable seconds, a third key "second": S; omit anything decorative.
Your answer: {"hour": 6, "minute": 5}
